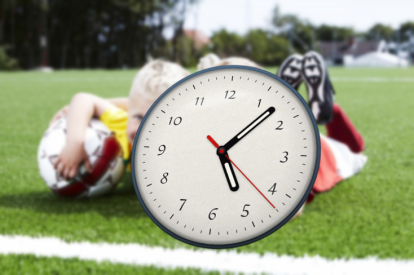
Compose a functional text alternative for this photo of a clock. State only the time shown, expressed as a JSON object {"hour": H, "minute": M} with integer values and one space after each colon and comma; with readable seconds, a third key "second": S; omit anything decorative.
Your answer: {"hour": 5, "minute": 7, "second": 22}
